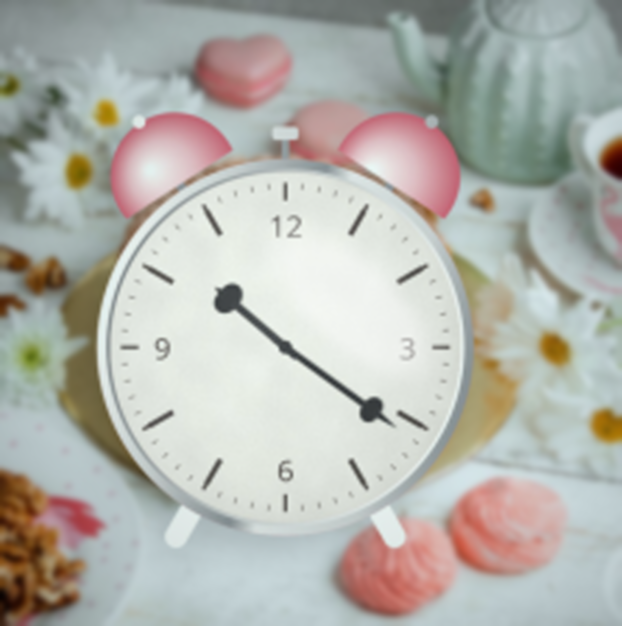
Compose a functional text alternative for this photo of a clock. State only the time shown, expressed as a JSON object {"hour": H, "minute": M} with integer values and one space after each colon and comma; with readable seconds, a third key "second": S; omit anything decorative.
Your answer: {"hour": 10, "minute": 21}
